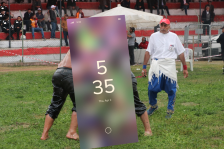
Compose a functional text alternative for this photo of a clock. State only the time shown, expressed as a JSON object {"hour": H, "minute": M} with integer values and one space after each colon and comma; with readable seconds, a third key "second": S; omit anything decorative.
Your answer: {"hour": 5, "minute": 35}
